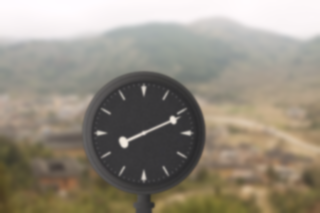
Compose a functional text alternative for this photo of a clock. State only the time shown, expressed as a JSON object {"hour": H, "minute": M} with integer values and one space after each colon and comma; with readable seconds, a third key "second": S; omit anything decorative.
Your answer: {"hour": 8, "minute": 11}
